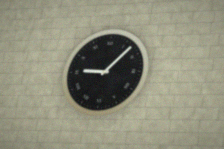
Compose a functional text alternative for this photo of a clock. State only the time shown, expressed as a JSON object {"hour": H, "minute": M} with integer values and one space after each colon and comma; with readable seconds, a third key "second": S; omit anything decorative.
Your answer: {"hour": 9, "minute": 7}
